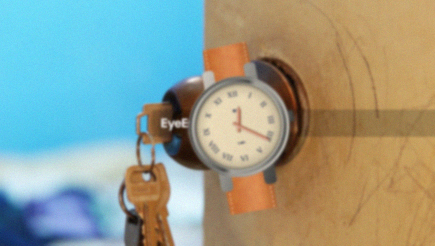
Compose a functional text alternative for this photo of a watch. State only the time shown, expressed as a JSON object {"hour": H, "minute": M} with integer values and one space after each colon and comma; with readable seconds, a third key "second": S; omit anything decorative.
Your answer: {"hour": 12, "minute": 21}
